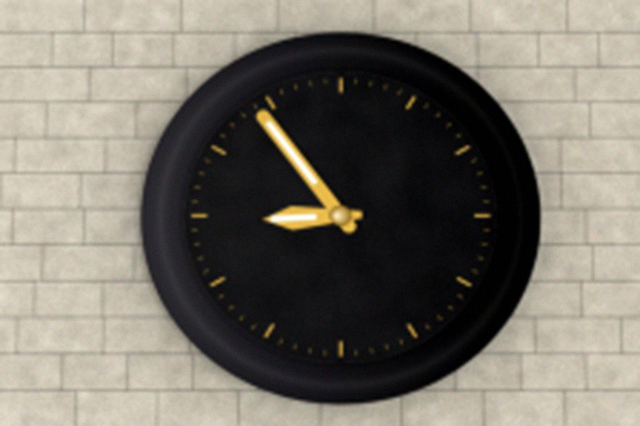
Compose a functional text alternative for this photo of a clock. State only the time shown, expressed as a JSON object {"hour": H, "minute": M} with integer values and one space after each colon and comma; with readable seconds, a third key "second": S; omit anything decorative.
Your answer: {"hour": 8, "minute": 54}
